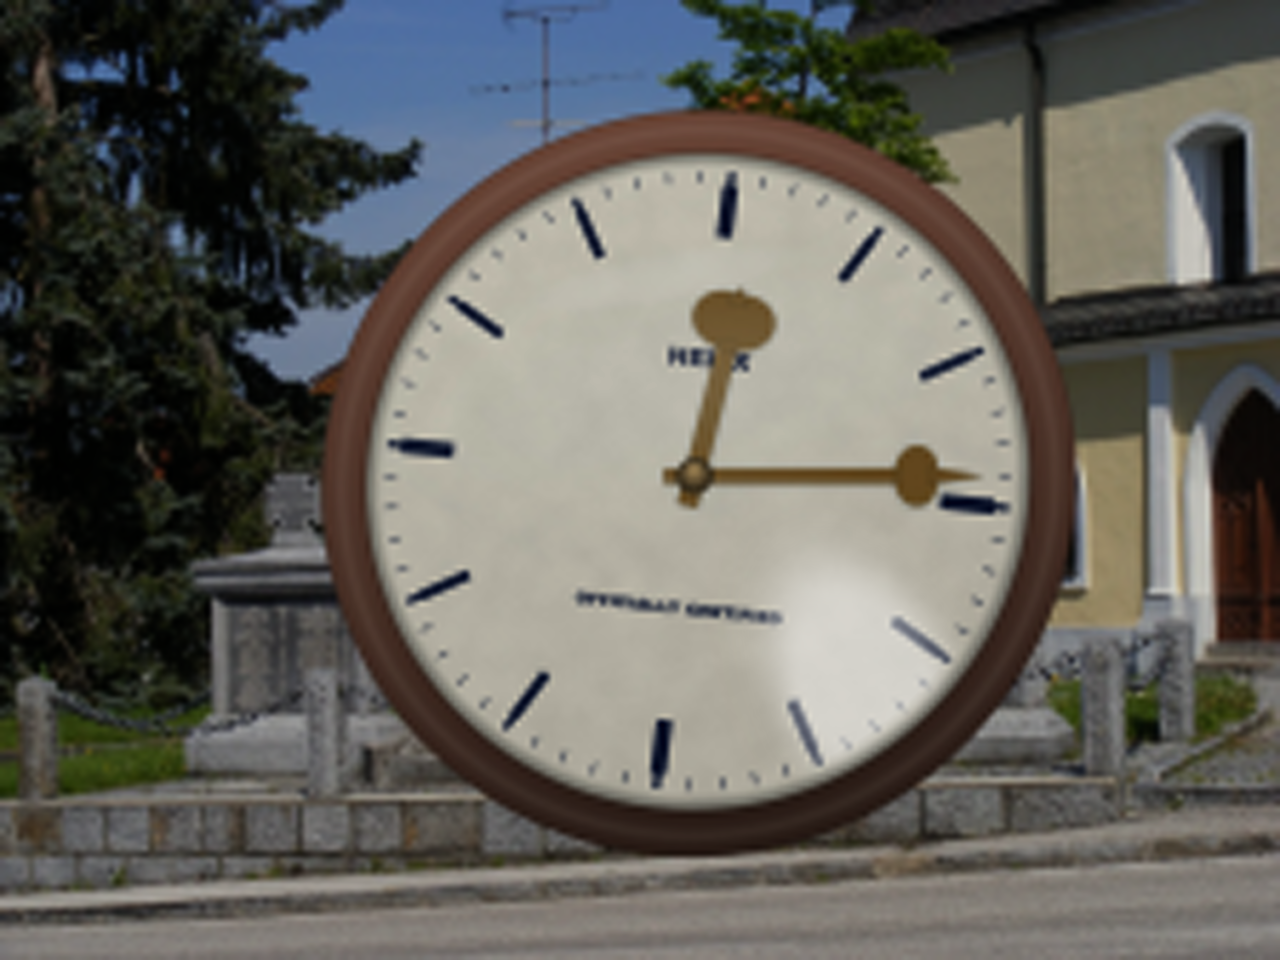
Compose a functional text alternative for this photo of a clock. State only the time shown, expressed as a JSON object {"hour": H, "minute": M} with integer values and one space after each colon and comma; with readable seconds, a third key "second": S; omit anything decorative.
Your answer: {"hour": 12, "minute": 14}
